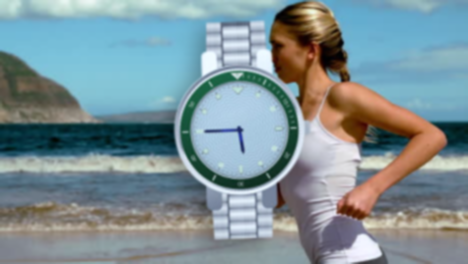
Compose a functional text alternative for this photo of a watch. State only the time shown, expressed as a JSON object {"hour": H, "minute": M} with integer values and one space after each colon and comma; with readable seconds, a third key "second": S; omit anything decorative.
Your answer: {"hour": 5, "minute": 45}
